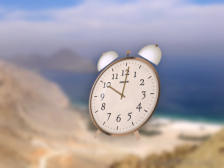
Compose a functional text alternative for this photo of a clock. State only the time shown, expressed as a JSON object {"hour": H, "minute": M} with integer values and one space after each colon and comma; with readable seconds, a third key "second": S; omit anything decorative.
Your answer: {"hour": 10, "minute": 1}
